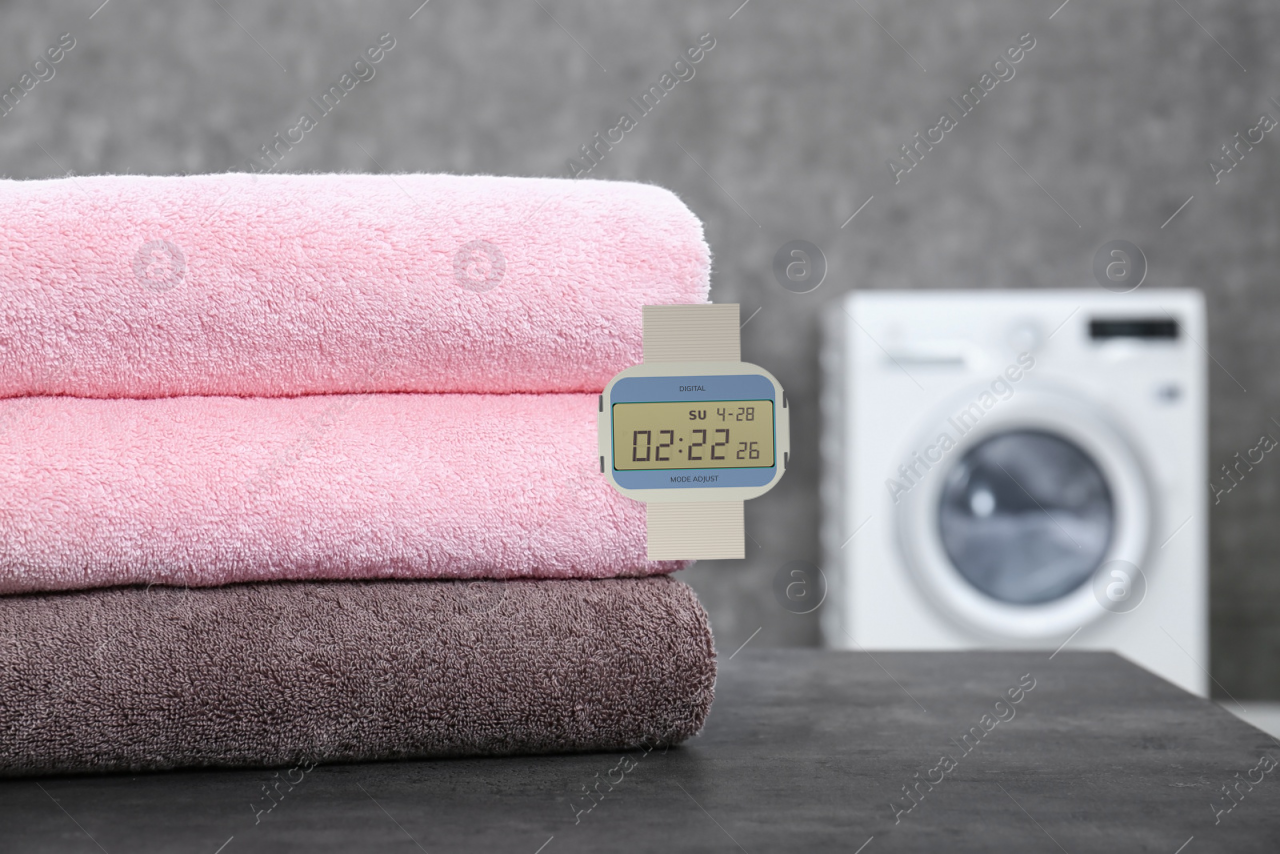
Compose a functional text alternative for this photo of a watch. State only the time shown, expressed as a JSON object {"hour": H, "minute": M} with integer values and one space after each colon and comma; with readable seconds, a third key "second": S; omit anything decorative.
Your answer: {"hour": 2, "minute": 22, "second": 26}
